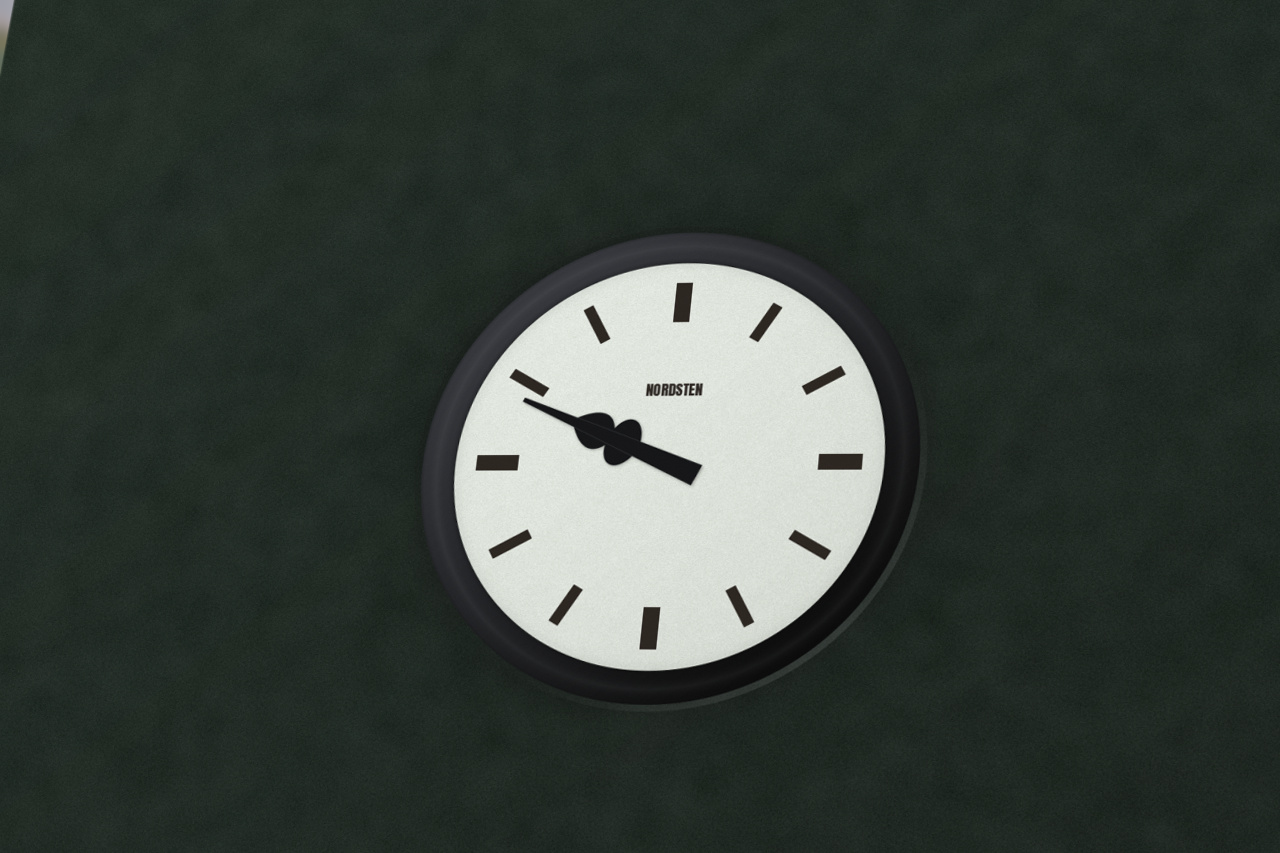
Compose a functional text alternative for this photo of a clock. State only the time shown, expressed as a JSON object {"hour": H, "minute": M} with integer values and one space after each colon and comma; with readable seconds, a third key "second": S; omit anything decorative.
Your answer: {"hour": 9, "minute": 49}
